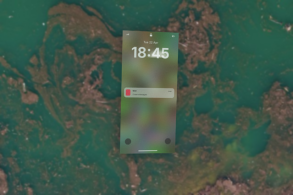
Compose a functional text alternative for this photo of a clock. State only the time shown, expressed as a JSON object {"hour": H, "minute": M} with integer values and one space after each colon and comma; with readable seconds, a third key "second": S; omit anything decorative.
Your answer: {"hour": 18, "minute": 45}
